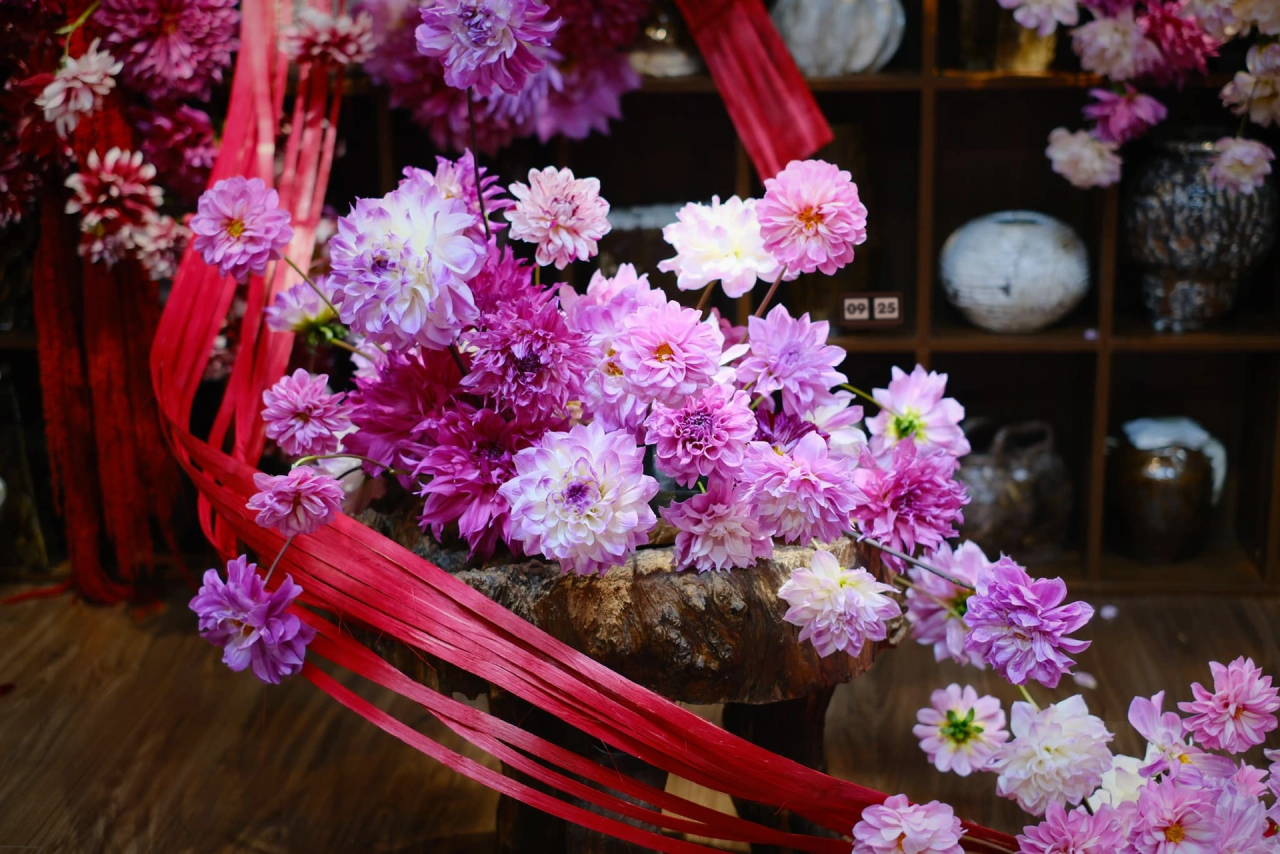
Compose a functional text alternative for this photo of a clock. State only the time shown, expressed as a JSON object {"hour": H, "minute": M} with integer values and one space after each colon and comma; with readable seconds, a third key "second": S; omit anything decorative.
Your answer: {"hour": 9, "minute": 25}
